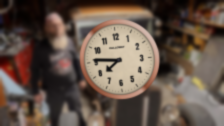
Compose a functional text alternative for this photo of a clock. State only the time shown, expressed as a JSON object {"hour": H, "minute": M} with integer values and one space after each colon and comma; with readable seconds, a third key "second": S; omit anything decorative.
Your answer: {"hour": 7, "minute": 46}
